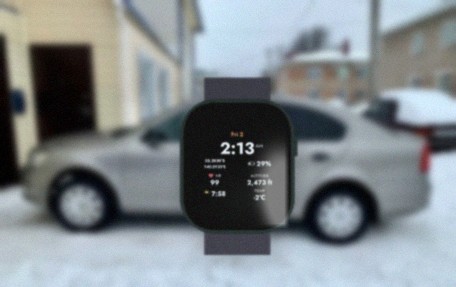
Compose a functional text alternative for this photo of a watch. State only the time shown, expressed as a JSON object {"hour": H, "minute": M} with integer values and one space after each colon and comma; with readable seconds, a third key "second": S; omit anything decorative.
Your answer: {"hour": 2, "minute": 13}
